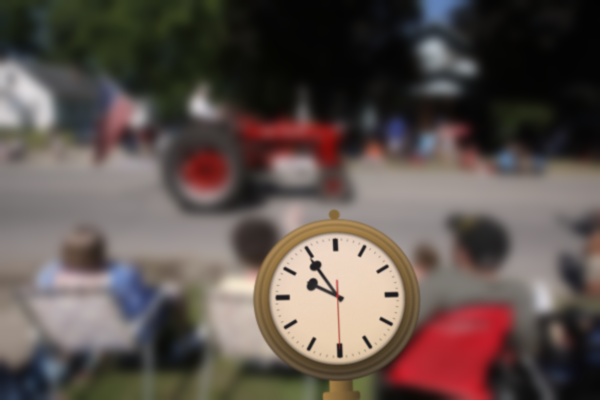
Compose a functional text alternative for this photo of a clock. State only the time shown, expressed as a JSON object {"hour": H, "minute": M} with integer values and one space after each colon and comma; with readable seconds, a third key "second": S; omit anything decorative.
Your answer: {"hour": 9, "minute": 54, "second": 30}
